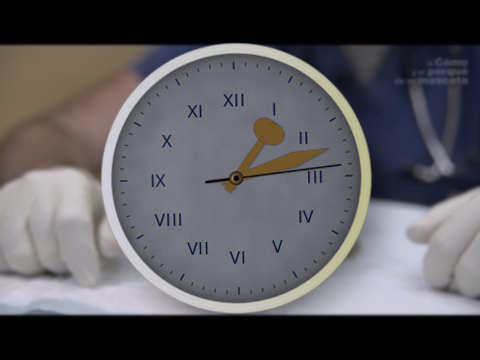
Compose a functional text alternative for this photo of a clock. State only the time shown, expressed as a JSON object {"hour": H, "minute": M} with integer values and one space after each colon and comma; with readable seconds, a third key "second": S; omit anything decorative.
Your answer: {"hour": 1, "minute": 12, "second": 14}
